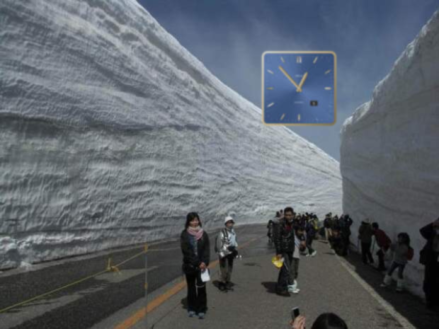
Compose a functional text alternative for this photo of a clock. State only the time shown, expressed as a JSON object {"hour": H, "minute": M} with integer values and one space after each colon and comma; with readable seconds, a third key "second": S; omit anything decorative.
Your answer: {"hour": 12, "minute": 53}
